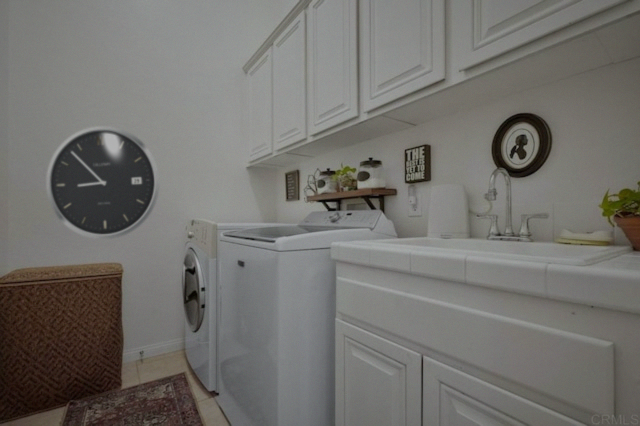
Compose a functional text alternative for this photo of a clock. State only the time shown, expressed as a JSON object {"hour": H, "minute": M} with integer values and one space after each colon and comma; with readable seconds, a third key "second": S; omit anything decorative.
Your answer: {"hour": 8, "minute": 53}
